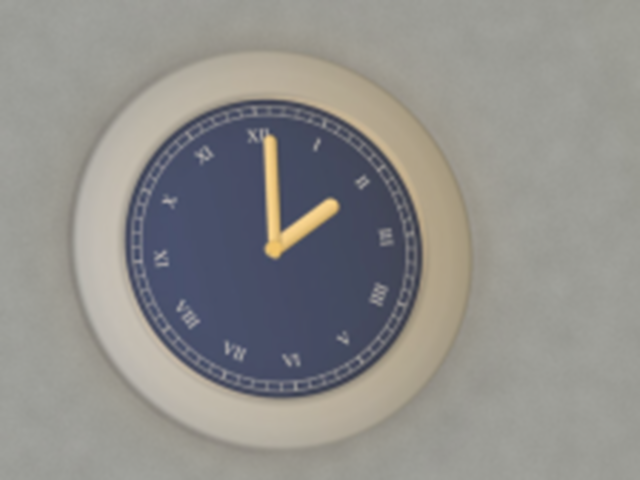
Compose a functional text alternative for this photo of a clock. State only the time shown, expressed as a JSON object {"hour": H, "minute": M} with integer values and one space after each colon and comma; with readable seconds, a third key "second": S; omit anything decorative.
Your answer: {"hour": 2, "minute": 1}
